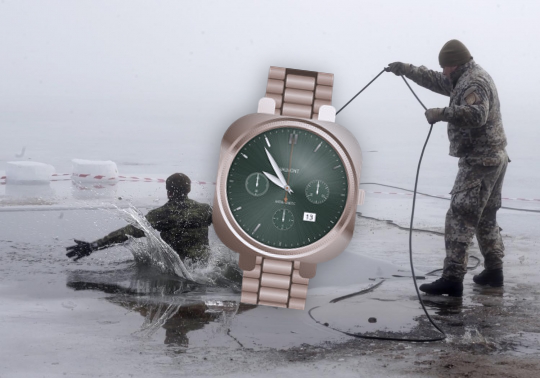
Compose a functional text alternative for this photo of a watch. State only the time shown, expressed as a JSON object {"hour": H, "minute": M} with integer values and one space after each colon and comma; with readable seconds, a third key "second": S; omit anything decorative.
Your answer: {"hour": 9, "minute": 54}
